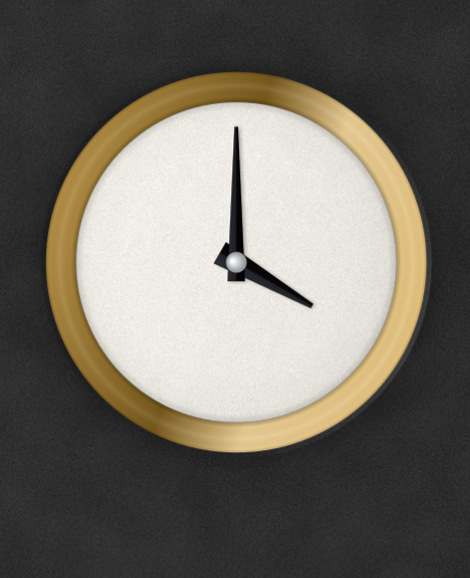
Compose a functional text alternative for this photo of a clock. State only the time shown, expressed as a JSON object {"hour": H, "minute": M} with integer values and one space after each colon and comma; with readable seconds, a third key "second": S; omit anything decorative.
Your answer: {"hour": 4, "minute": 0}
